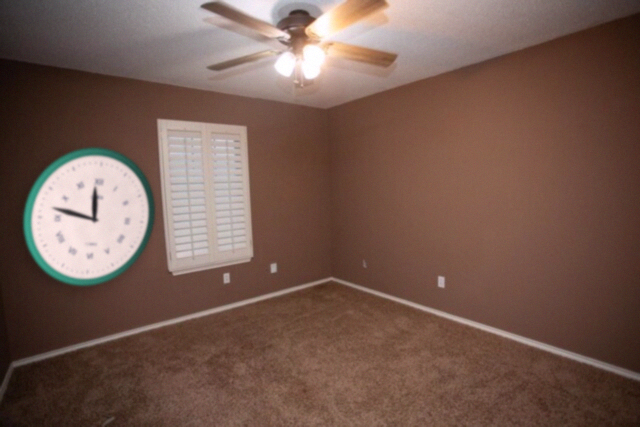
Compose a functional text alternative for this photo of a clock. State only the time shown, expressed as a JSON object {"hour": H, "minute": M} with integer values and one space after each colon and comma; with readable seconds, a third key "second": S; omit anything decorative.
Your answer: {"hour": 11, "minute": 47}
